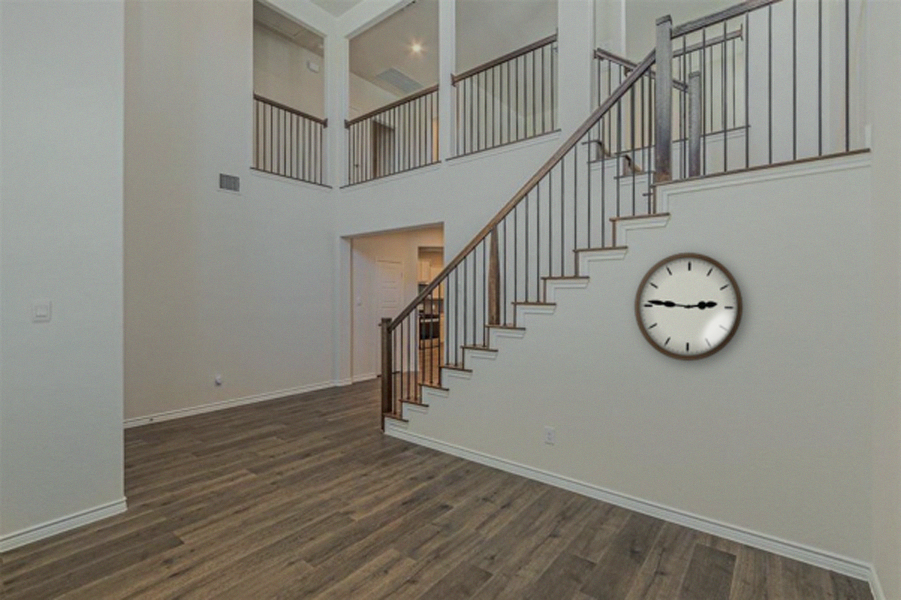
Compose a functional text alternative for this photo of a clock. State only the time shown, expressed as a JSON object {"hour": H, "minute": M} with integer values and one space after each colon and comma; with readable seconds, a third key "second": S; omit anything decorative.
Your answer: {"hour": 2, "minute": 46}
